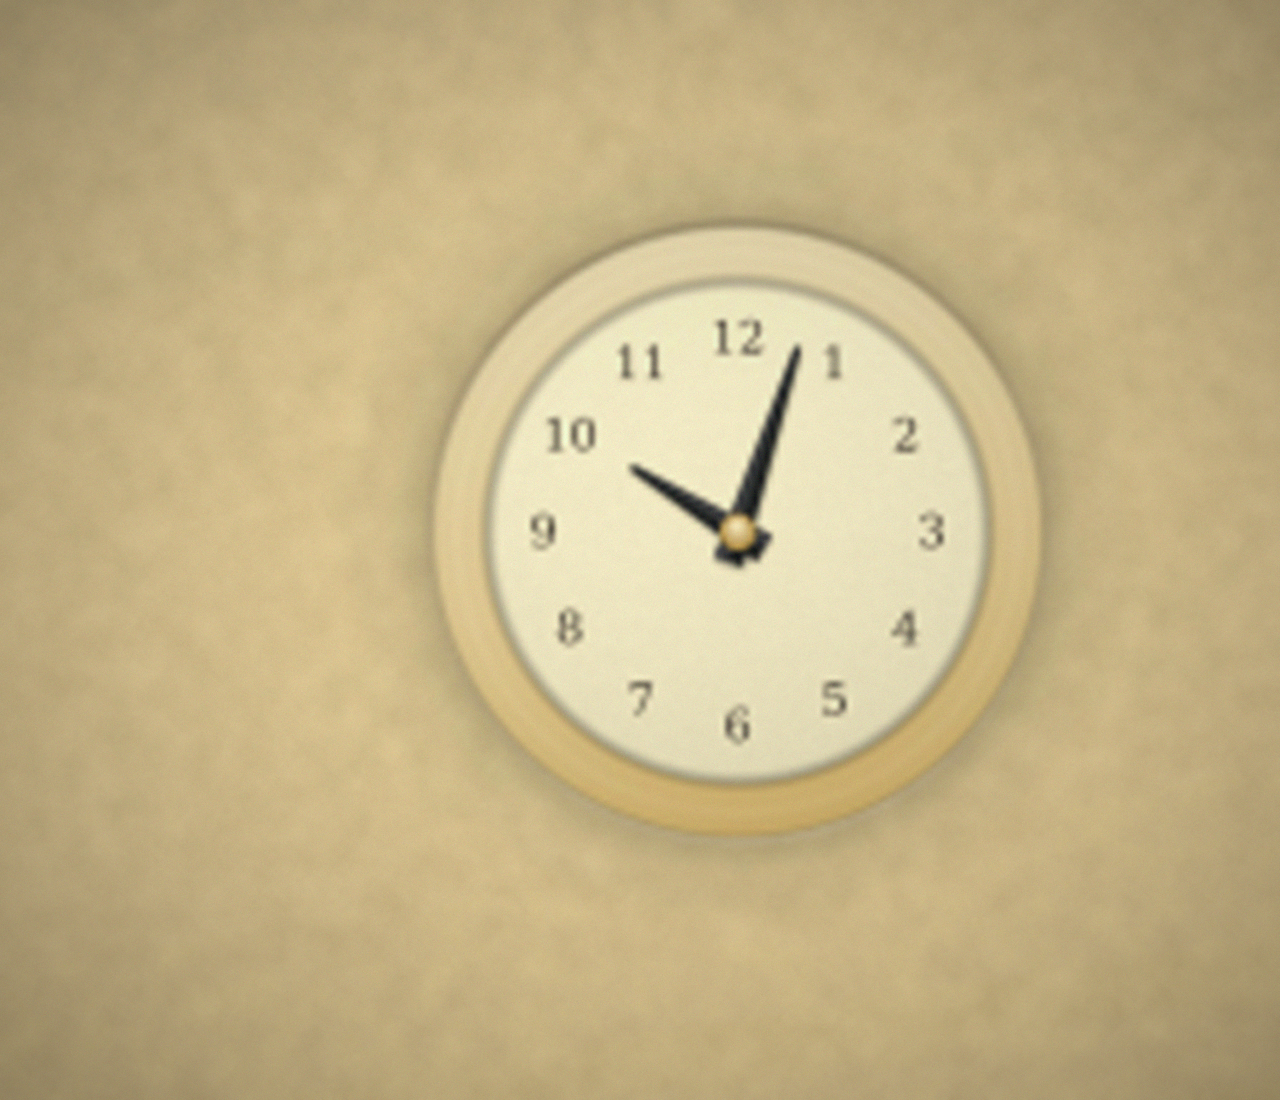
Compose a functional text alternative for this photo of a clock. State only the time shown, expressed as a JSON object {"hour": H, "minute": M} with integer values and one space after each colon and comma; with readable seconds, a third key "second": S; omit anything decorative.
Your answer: {"hour": 10, "minute": 3}
